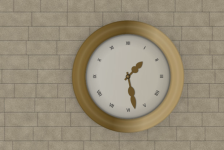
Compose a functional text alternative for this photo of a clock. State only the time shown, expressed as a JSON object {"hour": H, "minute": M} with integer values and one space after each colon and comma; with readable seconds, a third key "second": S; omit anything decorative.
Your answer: {"hour": 1, "minute": 28}
